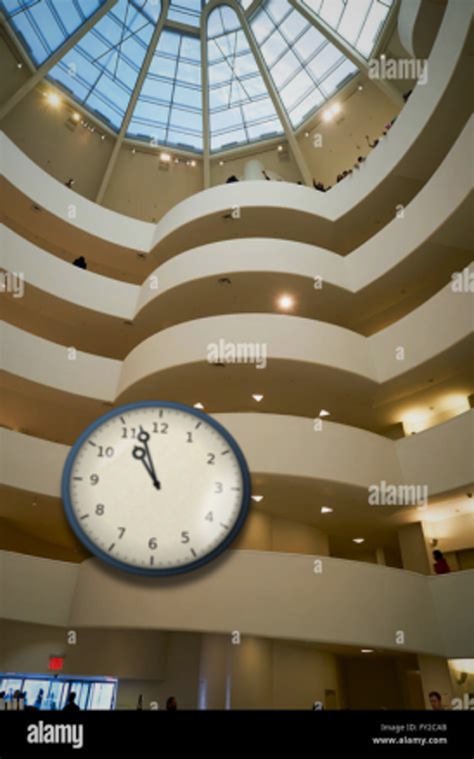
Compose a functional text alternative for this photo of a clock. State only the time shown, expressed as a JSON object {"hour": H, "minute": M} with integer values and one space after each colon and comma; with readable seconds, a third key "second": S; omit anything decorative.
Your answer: {"hour": 10, "minute": 57}
